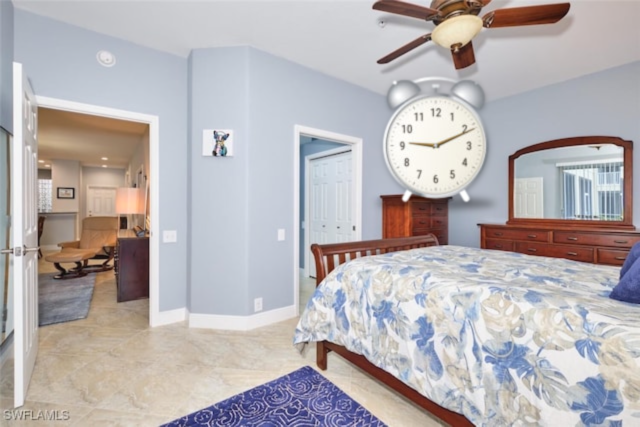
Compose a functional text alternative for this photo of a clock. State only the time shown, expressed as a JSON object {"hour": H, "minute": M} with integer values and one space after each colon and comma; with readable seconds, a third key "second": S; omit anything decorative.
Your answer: {"hour": 9, "minute": 11}
